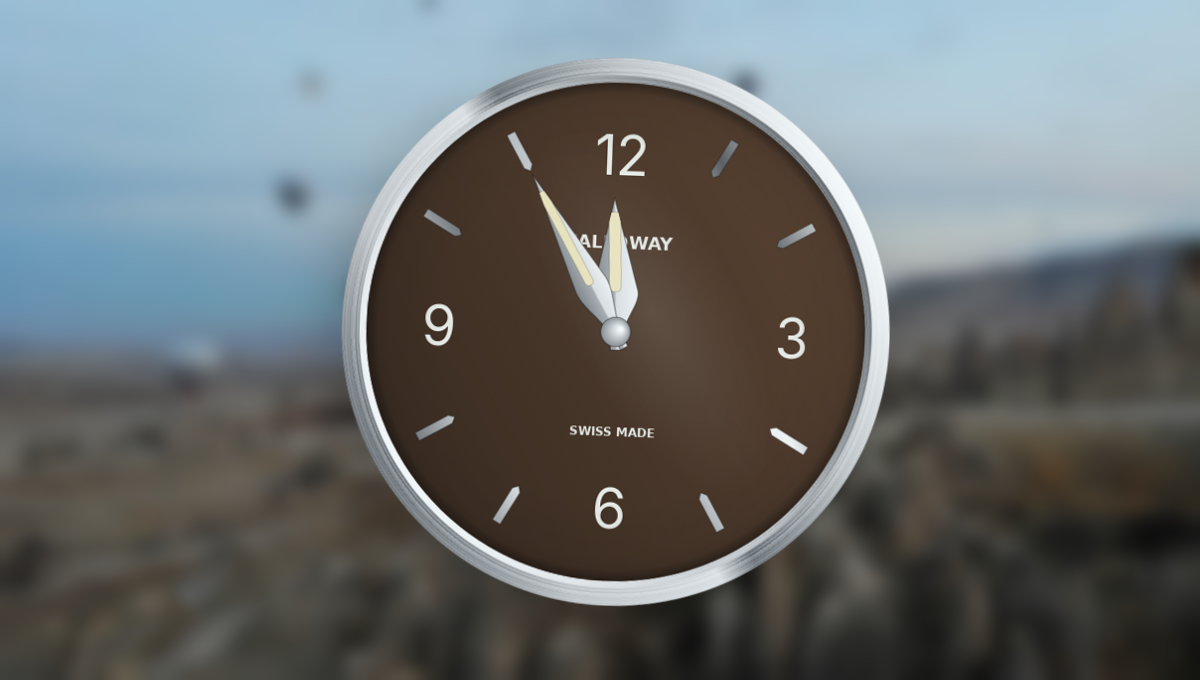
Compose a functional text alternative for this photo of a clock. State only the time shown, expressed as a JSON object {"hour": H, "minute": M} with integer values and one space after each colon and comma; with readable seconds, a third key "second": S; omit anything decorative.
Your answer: {"hour": 11, "minute": 55}
